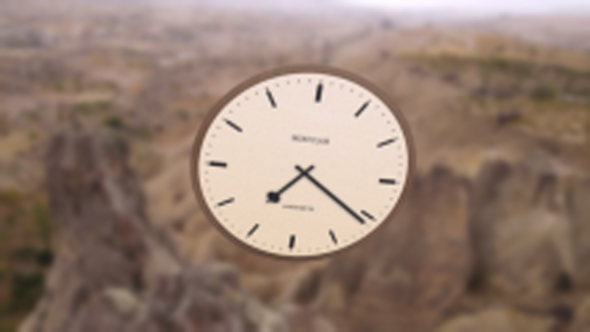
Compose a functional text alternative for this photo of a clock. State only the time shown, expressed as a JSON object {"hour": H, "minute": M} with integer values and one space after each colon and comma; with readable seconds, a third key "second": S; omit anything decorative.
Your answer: {"hour": 7, "minute": 21}
